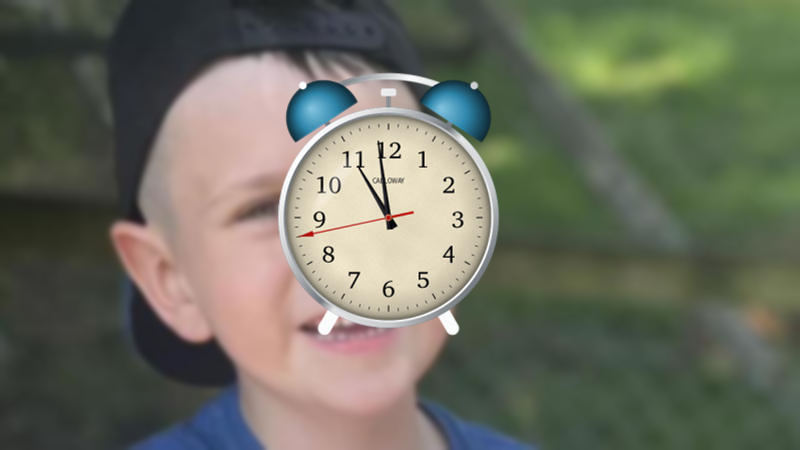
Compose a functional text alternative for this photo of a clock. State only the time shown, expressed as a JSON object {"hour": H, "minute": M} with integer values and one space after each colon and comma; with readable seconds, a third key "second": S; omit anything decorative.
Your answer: {"hour": 10, "minute": 58, "second": 43}
